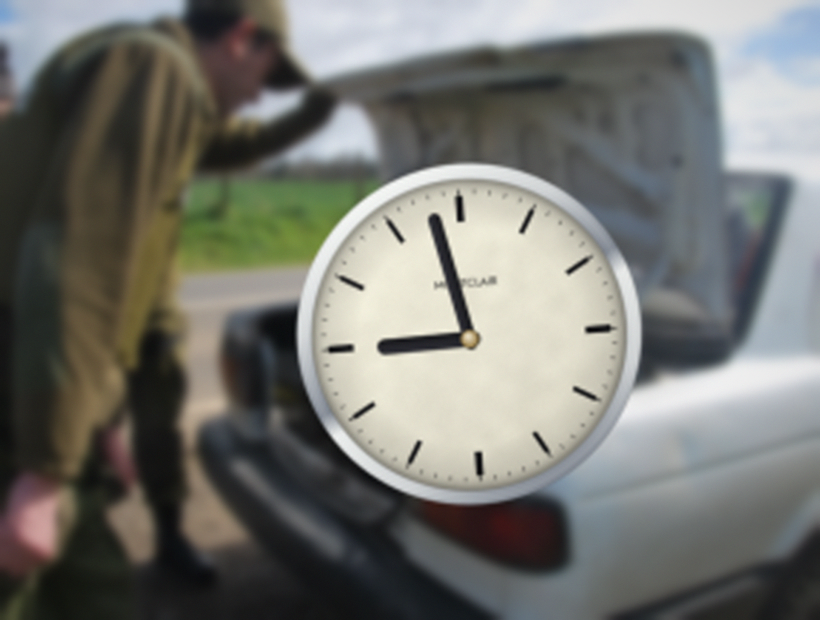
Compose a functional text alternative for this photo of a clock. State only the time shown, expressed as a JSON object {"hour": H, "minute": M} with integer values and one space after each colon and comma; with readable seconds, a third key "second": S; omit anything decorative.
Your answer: {"hour": 8, "minute": 58}
